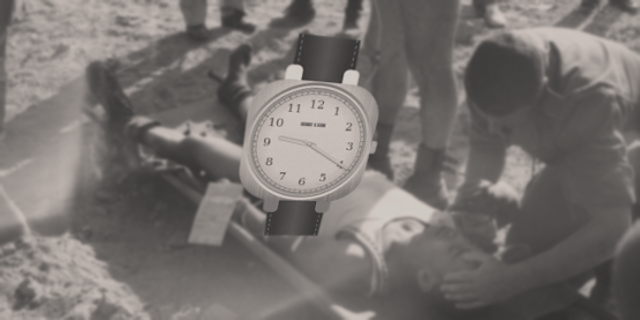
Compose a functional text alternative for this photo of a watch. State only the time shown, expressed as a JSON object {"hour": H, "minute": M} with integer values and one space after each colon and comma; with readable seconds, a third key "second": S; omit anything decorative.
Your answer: {"hour": 9, "minute": 20}
